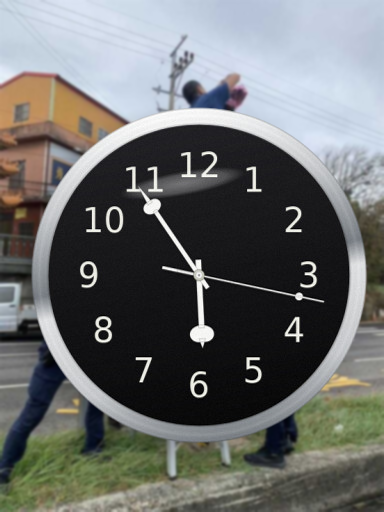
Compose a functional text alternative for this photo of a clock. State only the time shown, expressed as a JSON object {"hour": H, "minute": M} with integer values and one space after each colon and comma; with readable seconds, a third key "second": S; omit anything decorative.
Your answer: {"hour": 5, "minute": 54, "second": 17}
